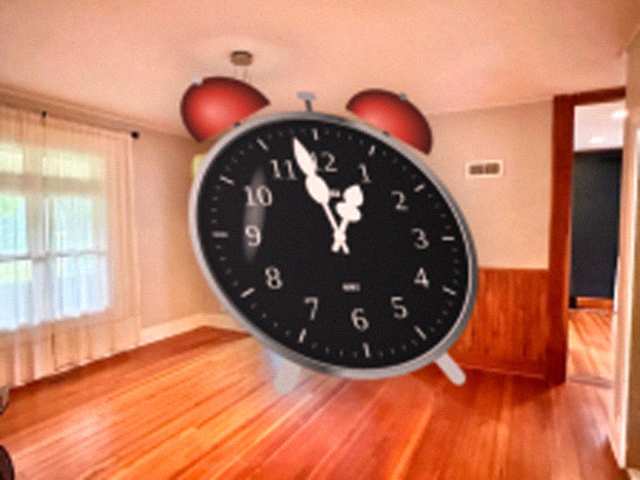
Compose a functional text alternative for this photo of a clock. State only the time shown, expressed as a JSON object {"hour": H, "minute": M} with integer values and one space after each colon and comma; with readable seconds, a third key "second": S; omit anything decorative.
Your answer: {"hour": 12, "minute": 58}
